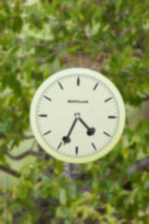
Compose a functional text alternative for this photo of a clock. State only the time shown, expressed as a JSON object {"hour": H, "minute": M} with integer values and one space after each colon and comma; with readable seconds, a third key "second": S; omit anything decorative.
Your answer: {"hour": 4, "minute": 34}
